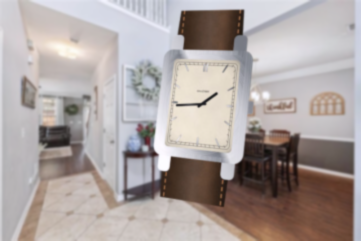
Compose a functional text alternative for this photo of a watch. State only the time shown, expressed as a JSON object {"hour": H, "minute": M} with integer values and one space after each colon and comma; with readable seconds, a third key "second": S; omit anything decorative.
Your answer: {"hour": 1, "minute": 44}
